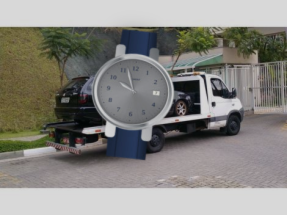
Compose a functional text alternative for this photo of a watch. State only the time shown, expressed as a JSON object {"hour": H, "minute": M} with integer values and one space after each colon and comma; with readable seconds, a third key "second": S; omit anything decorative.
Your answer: {"hour": 9, "minute": 57}
